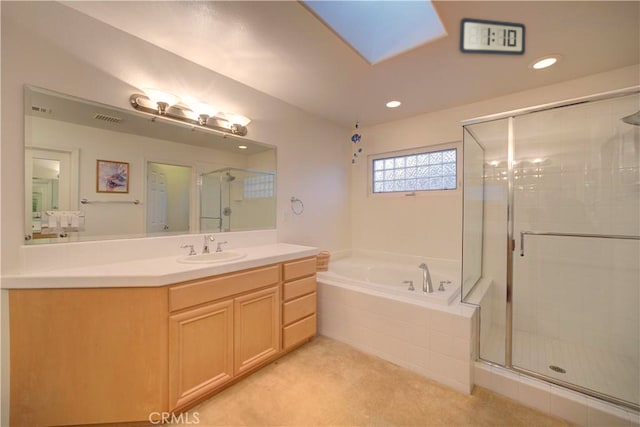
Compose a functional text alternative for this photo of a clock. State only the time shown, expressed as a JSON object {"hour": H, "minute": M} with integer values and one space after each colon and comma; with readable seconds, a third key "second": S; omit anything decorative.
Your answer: {"hour": 1, "minute": 10}
